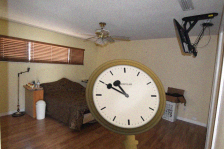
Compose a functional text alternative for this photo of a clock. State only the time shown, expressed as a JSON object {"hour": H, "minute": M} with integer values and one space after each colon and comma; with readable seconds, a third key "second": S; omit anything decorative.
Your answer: {"hour": 10, "minute": 50}
